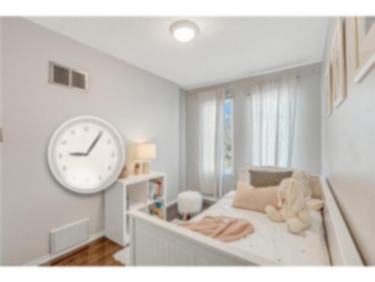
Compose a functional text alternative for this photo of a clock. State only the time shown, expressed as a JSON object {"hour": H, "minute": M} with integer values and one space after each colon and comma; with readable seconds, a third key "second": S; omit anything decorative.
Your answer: {"hour": 9, "minute": 6}
